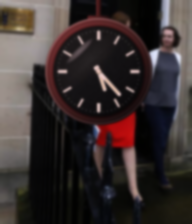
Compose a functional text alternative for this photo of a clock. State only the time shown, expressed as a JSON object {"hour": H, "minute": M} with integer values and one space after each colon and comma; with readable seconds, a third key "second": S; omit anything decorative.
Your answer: {"hour": 5, "minute": 23}
